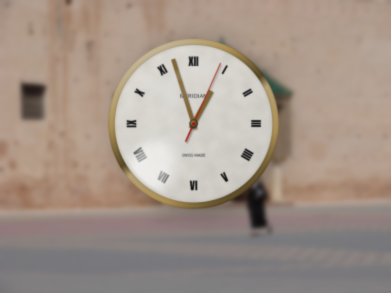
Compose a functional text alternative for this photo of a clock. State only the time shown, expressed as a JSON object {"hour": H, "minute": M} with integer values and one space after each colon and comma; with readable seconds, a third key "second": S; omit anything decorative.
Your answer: {"hour": 12, "minute": 57, "second": 4}
